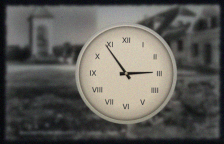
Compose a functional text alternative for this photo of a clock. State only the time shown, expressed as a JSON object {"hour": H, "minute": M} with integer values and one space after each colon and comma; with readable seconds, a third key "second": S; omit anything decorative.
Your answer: {"hour": 2, "minute": 54}
